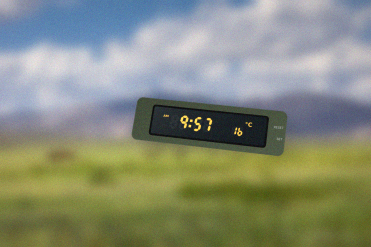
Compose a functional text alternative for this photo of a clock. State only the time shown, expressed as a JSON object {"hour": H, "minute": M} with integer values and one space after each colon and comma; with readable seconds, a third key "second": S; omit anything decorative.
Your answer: {"hour": 9, "minute": 57}
